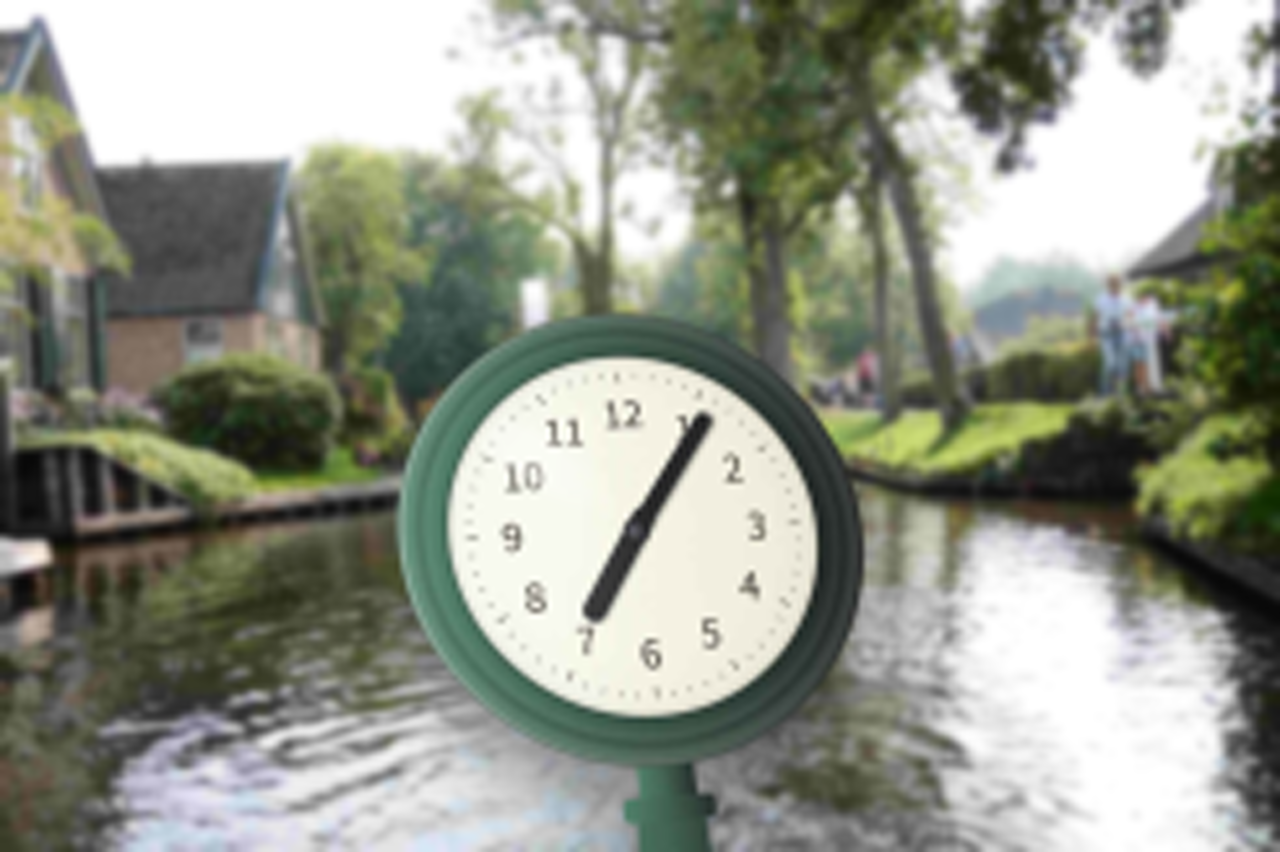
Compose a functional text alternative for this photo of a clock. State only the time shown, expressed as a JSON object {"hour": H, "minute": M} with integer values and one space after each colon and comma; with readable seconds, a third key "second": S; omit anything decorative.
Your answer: {"hour": 7, "minute": 6}
